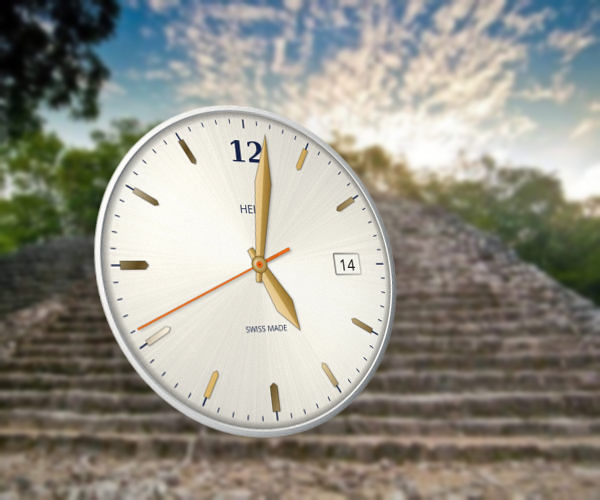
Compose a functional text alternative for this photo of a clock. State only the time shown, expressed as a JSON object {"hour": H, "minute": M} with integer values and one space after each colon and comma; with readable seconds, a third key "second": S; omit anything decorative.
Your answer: {"hour": 5, "minute": 1, "second": 41}
